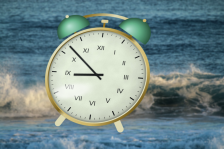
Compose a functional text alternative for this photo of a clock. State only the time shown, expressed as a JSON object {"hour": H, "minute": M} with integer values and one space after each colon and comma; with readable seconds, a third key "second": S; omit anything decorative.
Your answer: {"hour": 8, "minute": 52}
